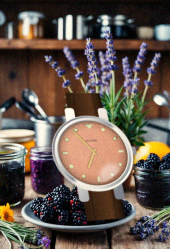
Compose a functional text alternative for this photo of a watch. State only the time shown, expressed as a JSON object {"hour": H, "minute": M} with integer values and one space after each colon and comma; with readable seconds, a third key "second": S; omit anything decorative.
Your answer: {"hour": 6, "minute": 54}
